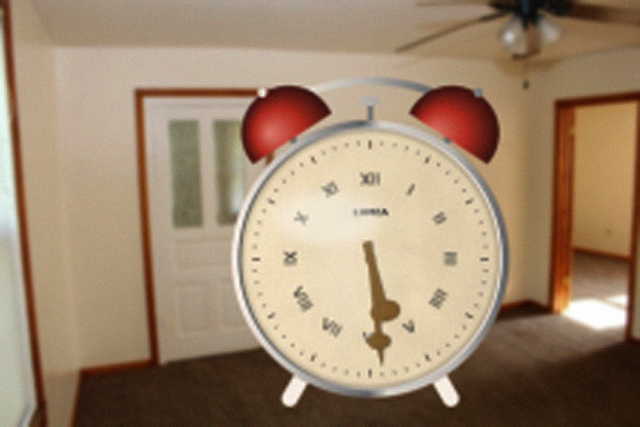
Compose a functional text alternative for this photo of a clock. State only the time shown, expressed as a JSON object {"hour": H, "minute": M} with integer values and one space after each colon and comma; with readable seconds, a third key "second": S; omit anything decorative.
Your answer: {"hour": 5, "minute": 29}
